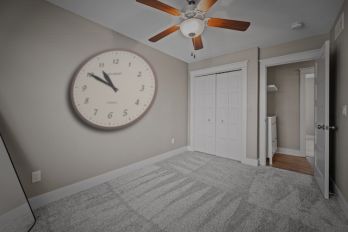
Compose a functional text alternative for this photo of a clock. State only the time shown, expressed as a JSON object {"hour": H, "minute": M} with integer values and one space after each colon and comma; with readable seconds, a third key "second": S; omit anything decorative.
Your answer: {"hour": 10, "minute": 50}
